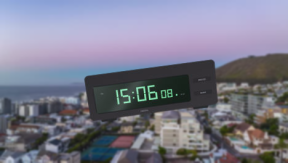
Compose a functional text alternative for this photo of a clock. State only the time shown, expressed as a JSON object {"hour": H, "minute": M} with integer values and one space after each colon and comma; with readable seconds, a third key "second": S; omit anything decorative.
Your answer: {"hour": 15, "minute": 6, "second": 8}
